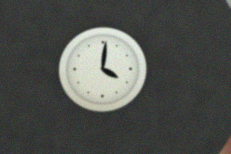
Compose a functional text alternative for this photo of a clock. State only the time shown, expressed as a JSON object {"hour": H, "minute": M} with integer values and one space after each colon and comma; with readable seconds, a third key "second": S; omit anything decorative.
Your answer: {"hour": 4, "minute": 1}
